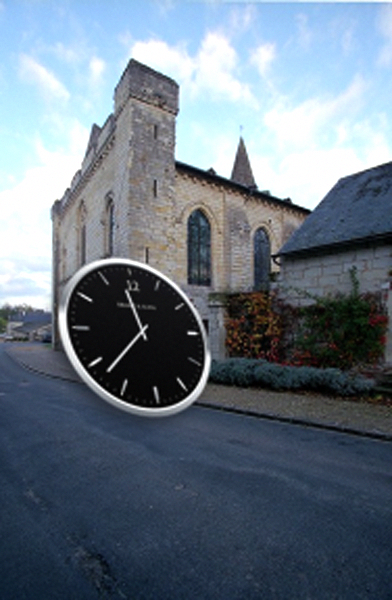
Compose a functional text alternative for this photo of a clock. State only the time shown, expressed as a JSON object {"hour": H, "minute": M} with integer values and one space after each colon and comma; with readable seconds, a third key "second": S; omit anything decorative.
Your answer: {"hour": 11, "minute": 38}
